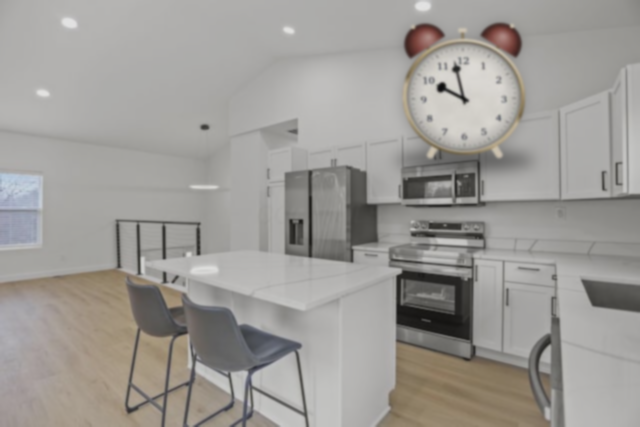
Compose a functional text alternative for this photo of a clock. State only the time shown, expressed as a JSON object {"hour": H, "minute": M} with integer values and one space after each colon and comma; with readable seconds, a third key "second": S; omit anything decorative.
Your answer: {"hour": 9, "minute": 58}
